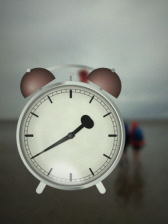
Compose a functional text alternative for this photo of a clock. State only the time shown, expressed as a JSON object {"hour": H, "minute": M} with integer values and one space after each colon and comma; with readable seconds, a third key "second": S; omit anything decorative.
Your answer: {"hour": 1, "minute": 40}
